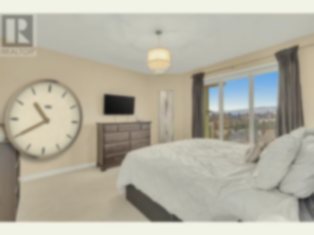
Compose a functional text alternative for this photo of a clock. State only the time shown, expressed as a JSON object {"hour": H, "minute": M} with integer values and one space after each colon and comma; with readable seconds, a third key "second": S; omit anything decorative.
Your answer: {"hour": 10, "minute": 40}
